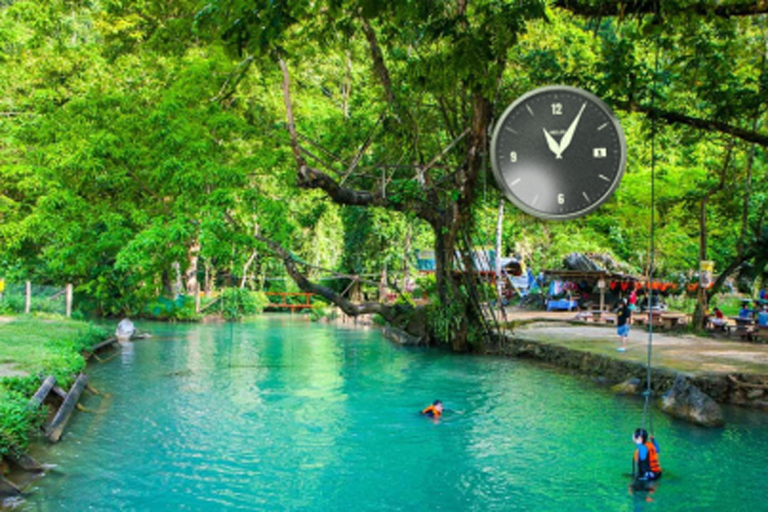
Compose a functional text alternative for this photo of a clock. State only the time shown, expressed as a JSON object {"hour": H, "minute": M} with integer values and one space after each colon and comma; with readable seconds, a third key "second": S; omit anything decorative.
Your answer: {"hour": 11, "minute": 5}
